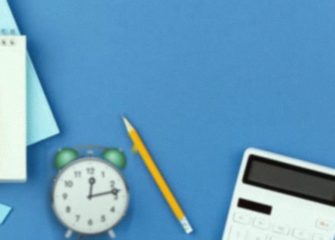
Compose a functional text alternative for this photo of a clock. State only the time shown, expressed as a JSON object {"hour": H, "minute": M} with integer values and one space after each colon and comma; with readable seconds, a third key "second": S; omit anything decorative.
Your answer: {"hour": 12, "minute": 13}
